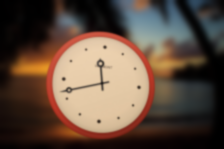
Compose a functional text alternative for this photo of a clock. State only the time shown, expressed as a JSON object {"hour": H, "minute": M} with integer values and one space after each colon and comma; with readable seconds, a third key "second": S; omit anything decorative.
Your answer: {"hour": 11, "minute": 42}
